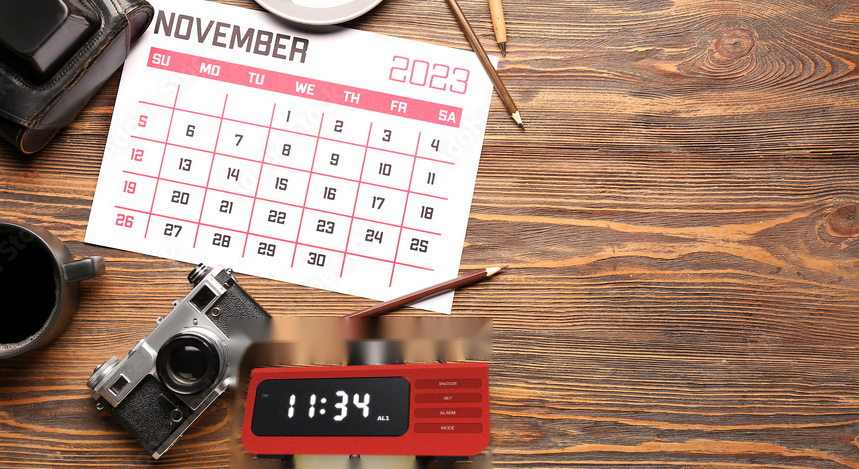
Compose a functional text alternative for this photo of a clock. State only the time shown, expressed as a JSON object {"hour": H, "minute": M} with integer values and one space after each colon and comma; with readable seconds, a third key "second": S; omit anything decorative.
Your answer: {"hour": 11, "minute": 34}
